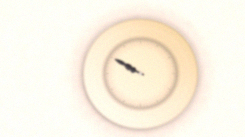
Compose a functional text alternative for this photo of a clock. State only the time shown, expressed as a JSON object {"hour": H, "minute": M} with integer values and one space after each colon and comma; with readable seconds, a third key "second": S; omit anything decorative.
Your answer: {"hour": 9, "minute": 50}
